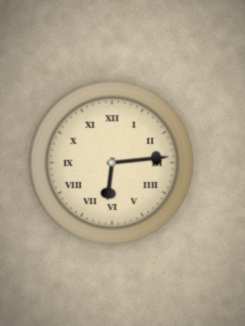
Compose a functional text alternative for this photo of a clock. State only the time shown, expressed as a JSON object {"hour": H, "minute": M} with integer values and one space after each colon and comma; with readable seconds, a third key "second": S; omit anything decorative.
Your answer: {"hour": 6, "minute": 14}
